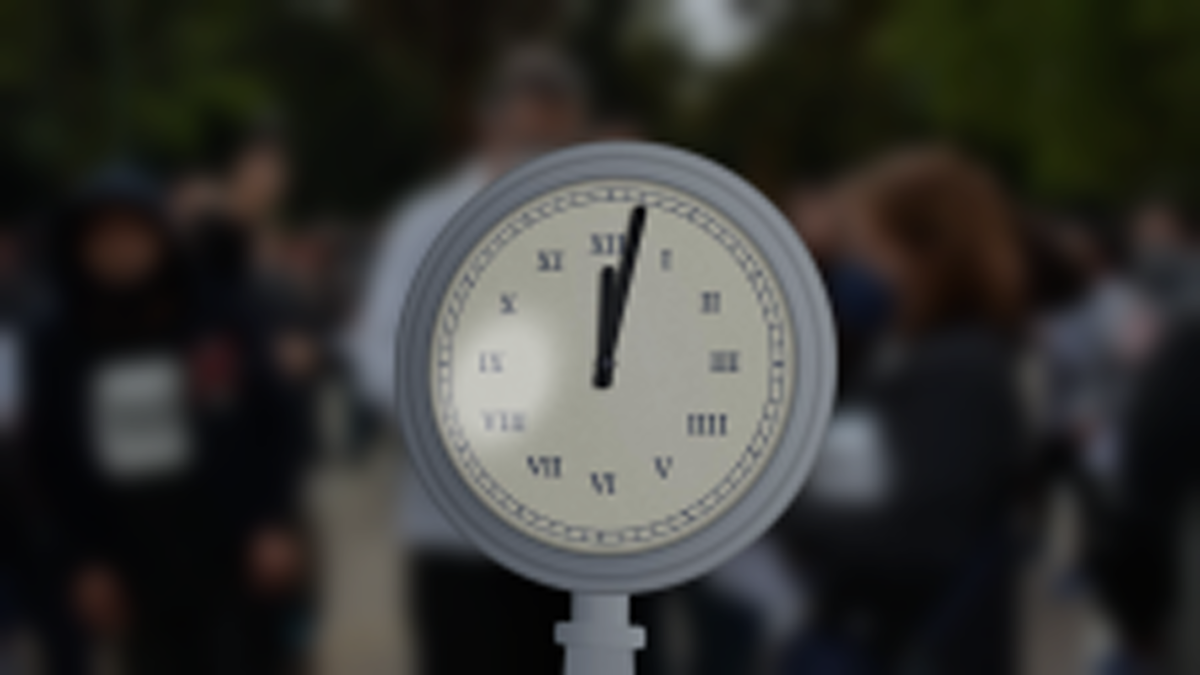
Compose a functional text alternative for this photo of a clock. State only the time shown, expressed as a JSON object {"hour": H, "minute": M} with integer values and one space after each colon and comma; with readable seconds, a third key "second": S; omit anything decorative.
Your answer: {"hour": 12, "minute": 2}
